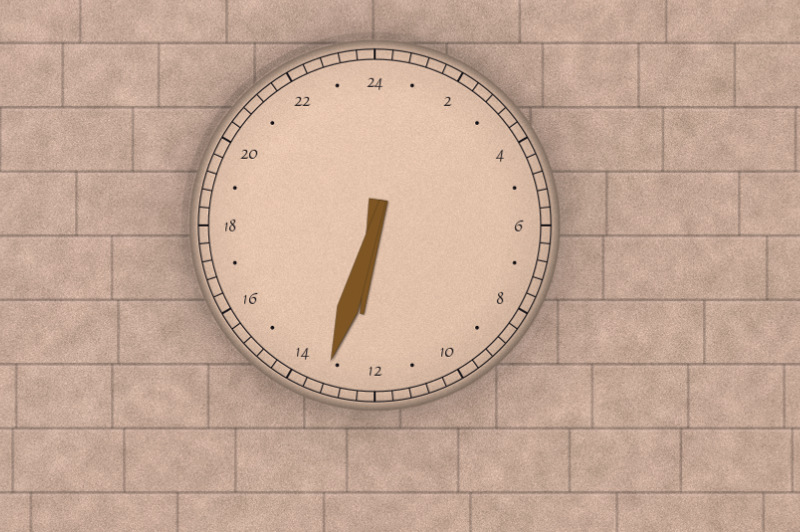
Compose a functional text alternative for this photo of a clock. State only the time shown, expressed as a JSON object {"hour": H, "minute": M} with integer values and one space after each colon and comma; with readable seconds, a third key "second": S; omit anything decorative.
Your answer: {"hour": 12, "minute": 33}
